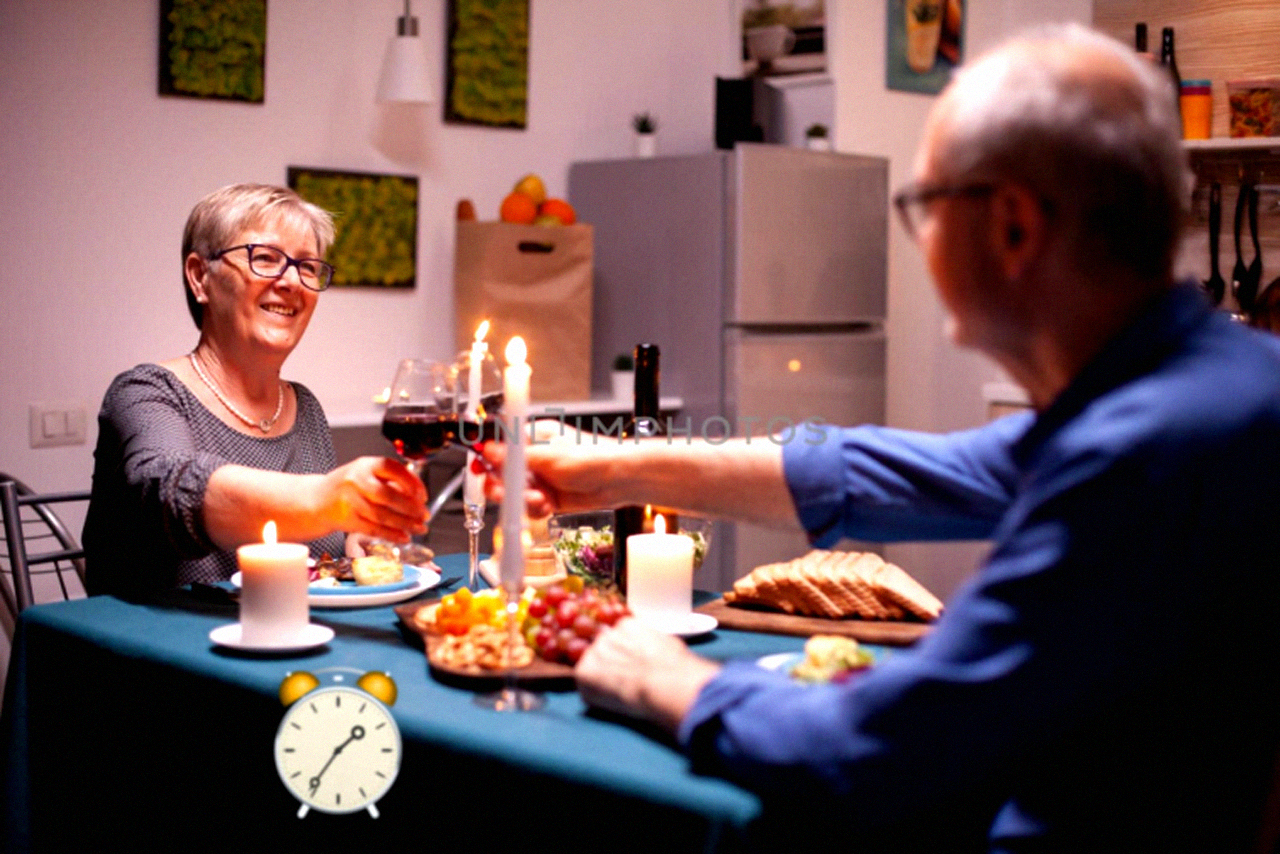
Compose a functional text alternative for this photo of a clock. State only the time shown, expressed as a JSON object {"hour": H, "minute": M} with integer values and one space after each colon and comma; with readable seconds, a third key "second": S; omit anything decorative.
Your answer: {"hour": 1, "minute": 36}
